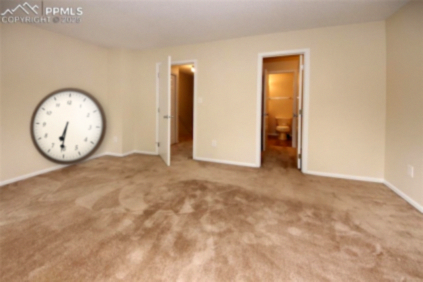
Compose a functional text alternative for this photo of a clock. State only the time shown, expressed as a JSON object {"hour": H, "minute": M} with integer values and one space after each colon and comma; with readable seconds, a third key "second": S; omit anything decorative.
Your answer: {"hour": 6, "minute": 31}
